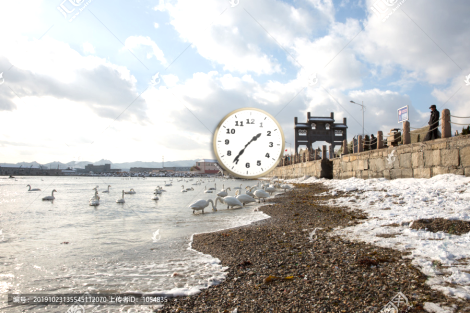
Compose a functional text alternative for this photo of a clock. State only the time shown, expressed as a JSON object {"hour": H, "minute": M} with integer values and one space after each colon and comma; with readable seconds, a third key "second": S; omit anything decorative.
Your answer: {"hour": 1, "minute": 36}
